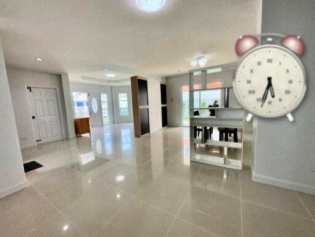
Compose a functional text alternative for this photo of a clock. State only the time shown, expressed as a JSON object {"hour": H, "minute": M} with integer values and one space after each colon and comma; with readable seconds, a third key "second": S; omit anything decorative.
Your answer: {"hour": 5, "minute": 33}
